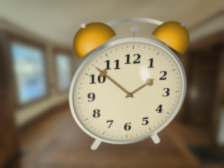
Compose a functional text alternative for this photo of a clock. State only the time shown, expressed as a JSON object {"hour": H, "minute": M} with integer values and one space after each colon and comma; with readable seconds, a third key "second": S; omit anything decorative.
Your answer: {"hour": 1, "minute": 52}
